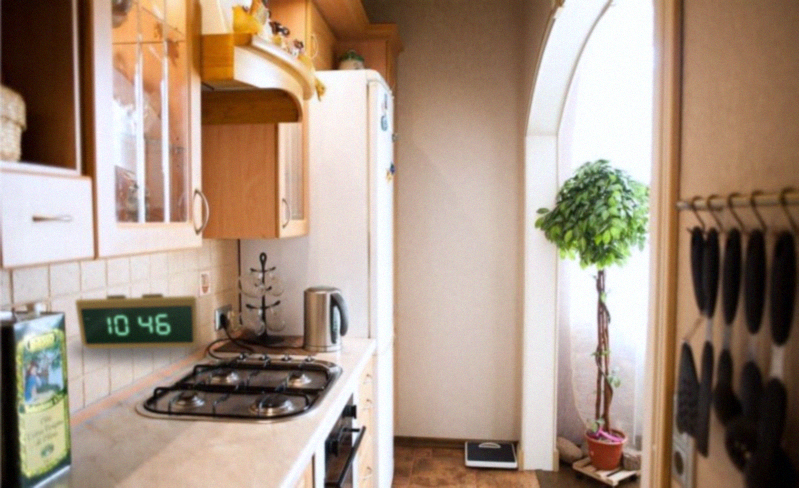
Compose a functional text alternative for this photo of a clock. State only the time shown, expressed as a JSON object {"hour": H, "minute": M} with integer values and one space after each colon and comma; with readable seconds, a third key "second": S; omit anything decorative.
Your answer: {"hour": 10, "minute": 46}
